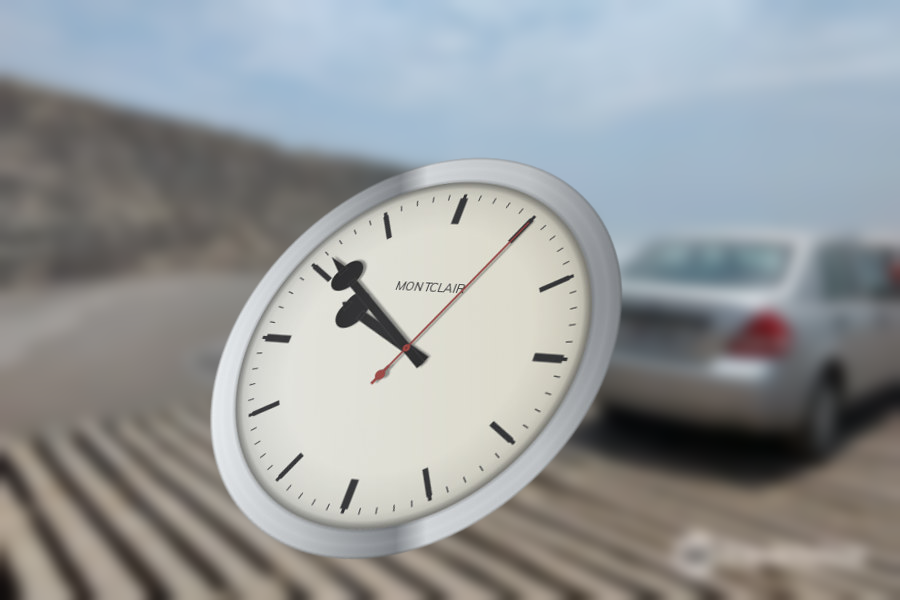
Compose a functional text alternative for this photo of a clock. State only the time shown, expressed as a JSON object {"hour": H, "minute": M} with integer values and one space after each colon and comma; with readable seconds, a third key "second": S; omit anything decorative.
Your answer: {"hour": 9, "minute": 51, "second": 5}
